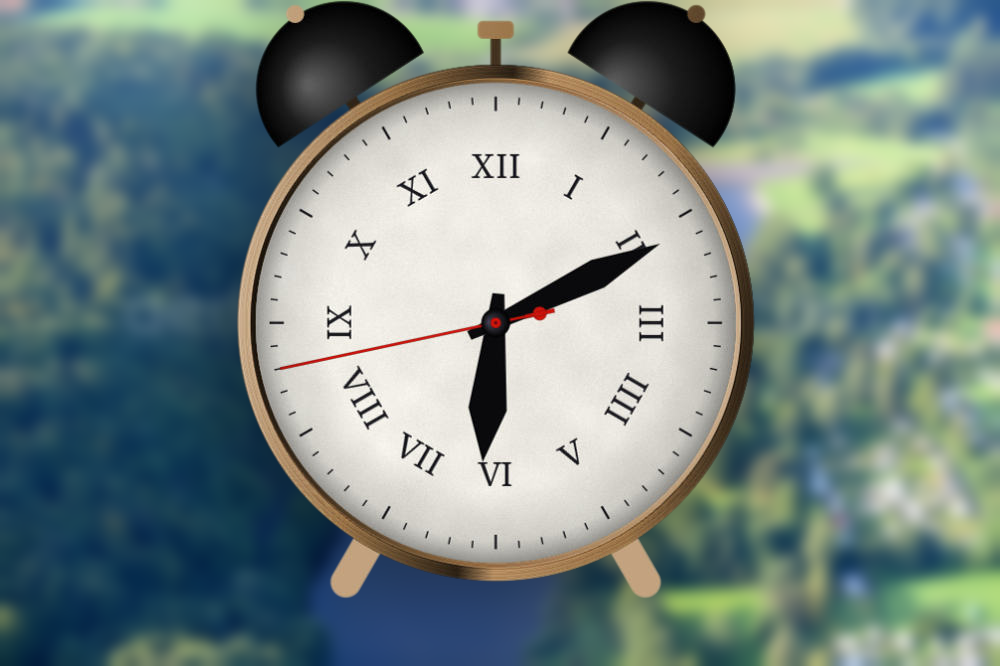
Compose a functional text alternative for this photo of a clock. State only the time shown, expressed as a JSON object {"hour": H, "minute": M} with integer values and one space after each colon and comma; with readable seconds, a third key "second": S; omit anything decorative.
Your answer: {"hour": 6, "minute": 10, "second": 43}
